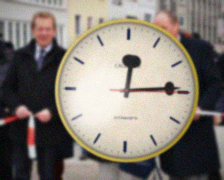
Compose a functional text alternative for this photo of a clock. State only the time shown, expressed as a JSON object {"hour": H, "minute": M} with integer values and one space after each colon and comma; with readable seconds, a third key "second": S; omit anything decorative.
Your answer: {"hour": 12, "minute": 14, "second": 15}
